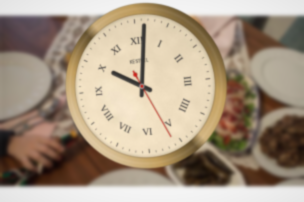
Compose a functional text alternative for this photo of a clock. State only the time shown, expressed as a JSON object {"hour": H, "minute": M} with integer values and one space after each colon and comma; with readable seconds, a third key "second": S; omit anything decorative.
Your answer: {"hour": 10, "minute": 1, "second": 26}
